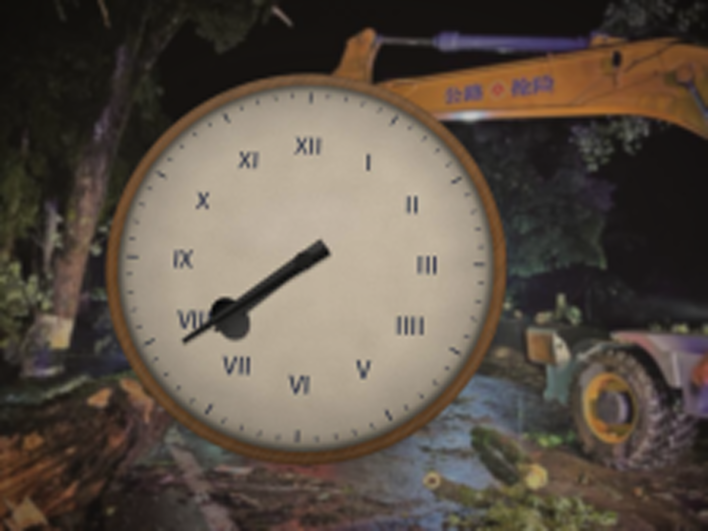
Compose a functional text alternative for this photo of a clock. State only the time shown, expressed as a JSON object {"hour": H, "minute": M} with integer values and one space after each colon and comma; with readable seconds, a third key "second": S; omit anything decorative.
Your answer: {"hour": 7, "minute": 39}
